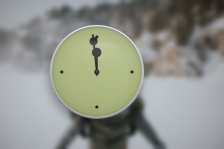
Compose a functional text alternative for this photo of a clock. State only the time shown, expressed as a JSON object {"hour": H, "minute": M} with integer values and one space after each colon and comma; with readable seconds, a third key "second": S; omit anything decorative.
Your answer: {"hour": 11, "minute": 59}
